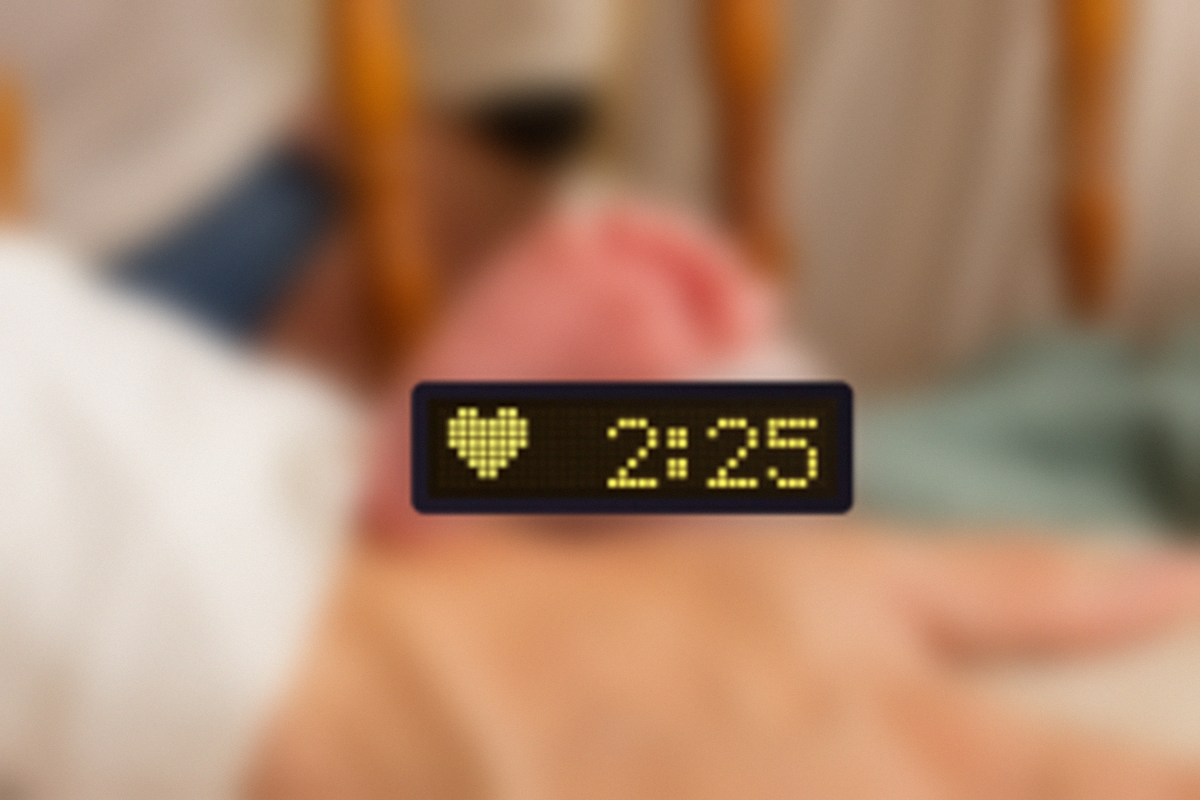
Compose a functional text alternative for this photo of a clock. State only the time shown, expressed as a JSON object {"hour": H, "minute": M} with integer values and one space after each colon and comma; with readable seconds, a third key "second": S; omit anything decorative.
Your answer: {"hour": 2, "minute": 25}
